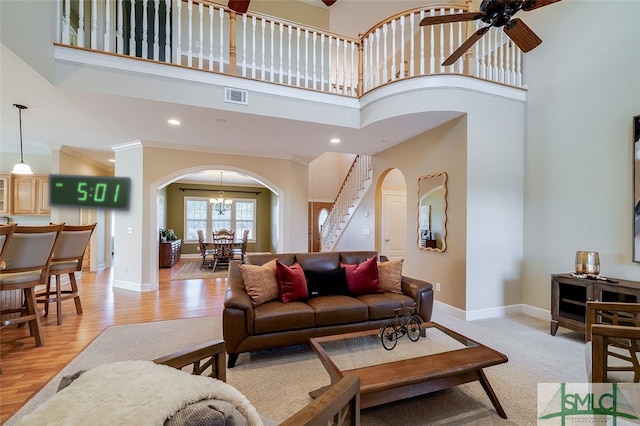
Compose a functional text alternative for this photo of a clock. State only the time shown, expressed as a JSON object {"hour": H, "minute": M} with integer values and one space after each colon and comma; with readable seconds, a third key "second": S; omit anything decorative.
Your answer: {"hour": 5, "minute": 1}
